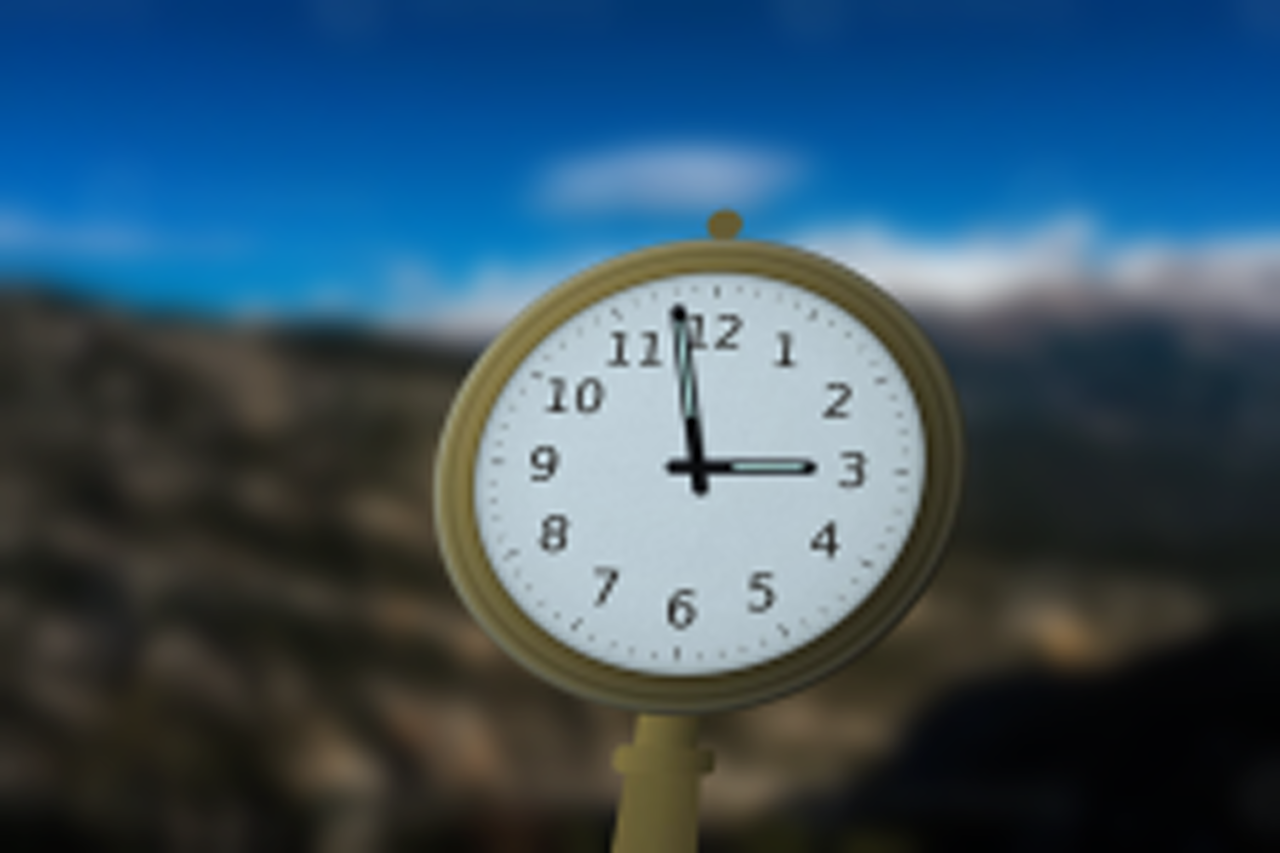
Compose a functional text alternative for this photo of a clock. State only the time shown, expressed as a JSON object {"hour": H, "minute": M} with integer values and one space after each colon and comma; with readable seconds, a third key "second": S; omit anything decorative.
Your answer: {"hour": 2, "minute": 58}
